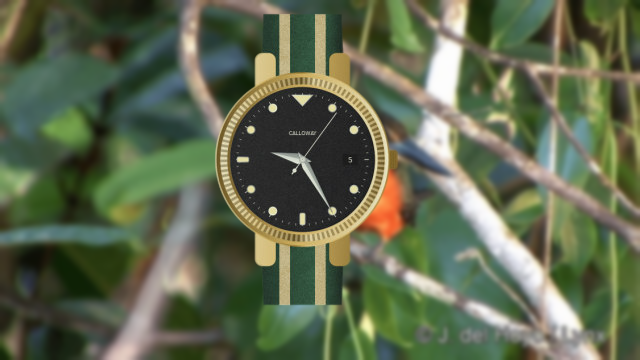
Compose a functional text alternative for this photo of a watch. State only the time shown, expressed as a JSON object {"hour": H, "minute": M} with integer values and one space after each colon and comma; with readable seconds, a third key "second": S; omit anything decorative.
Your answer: {"hour": 9, "minute": 25, "second": 6}
